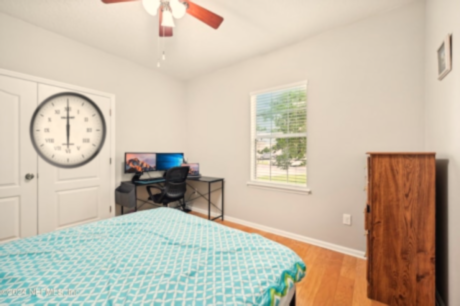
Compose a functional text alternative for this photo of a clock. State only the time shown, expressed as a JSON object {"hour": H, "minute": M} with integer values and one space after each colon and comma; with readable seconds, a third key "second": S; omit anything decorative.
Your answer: {"hour": 6, "minute": 0}
